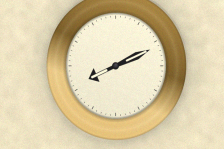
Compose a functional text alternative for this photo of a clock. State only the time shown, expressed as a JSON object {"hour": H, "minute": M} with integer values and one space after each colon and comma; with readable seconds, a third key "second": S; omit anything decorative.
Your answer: {"hour": 8, "minute": 11}
